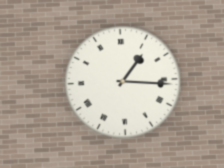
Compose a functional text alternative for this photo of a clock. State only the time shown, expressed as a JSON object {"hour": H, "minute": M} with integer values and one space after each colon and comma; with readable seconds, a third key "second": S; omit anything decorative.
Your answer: {"hour": 1, "minute": 16}
